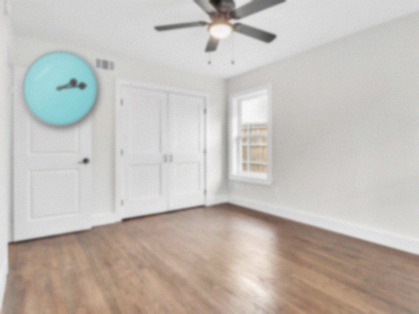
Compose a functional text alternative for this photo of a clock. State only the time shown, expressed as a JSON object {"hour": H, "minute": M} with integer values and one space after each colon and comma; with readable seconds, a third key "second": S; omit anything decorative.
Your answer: {"hour": 2, "minute": 14}
